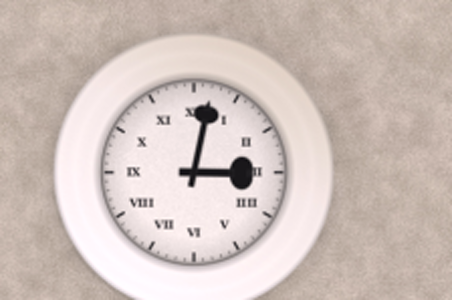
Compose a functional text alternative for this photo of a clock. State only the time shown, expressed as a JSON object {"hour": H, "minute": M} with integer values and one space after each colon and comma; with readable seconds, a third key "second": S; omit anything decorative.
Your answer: {"hour": 3, "minute": 2}
